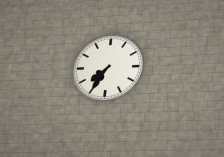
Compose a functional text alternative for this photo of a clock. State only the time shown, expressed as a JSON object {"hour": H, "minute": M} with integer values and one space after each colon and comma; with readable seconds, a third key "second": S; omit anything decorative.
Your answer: {"hour": 7, "minute": 35}
